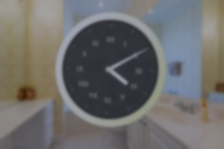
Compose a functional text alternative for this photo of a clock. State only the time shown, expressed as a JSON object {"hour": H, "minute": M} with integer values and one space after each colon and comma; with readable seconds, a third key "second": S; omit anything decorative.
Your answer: {"hour": 4, "minute": 10}
